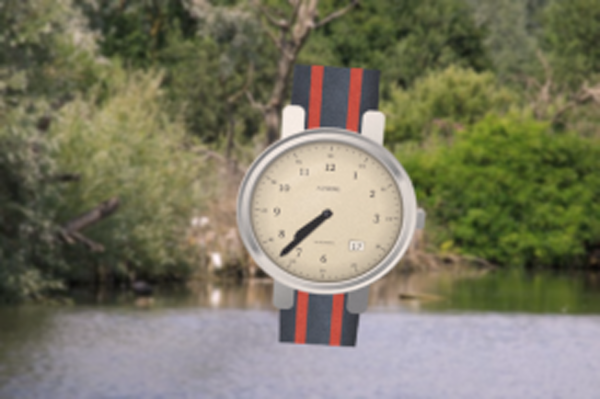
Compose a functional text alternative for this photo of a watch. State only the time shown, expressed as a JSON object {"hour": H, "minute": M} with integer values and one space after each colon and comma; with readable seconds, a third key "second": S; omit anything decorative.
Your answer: {"hour": 7, "minute": 37}
